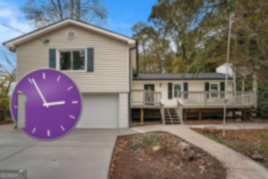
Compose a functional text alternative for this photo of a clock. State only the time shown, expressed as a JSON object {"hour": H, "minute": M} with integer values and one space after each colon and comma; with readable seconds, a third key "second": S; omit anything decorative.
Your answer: {"hour": 2, "minute": 56}
